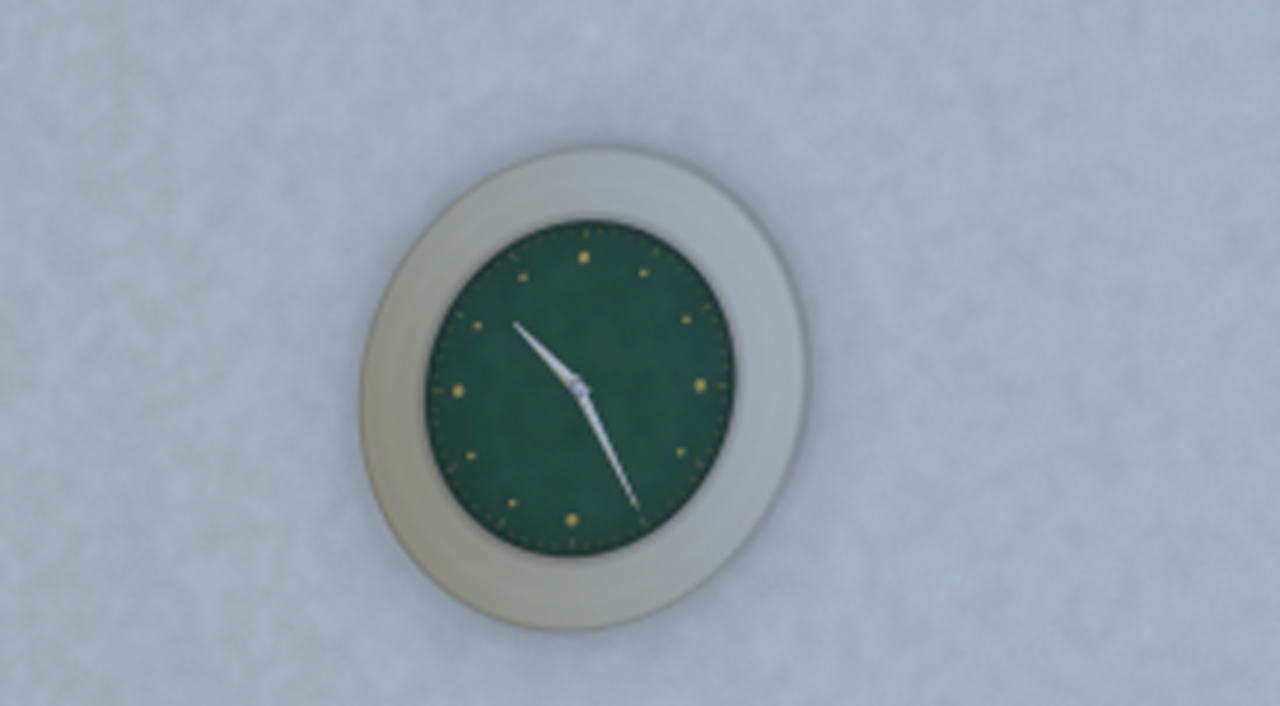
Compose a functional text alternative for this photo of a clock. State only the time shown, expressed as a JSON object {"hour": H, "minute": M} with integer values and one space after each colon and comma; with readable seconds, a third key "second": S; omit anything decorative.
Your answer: {"hour": 10, "minute": 25}
